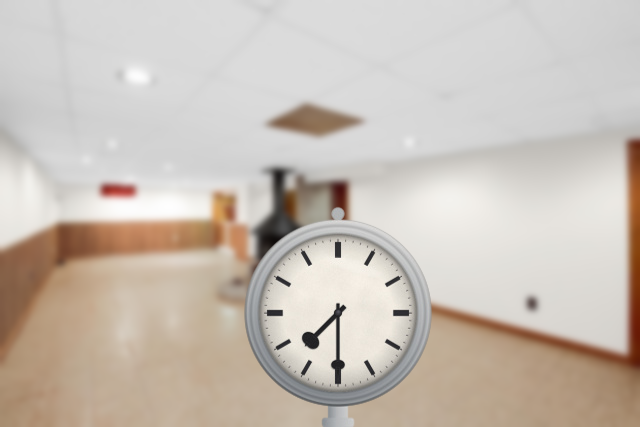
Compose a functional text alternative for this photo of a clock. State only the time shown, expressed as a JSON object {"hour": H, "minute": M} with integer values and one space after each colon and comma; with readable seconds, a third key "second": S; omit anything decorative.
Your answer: {"hour": 7, "minute": 30}
